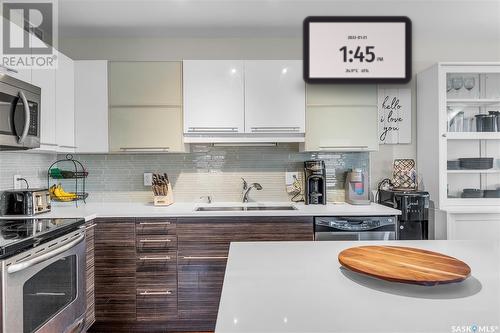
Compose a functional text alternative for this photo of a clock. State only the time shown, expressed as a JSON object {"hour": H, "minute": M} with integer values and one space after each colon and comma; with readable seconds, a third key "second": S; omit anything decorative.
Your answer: {"hour": 1, "minute": 45}
